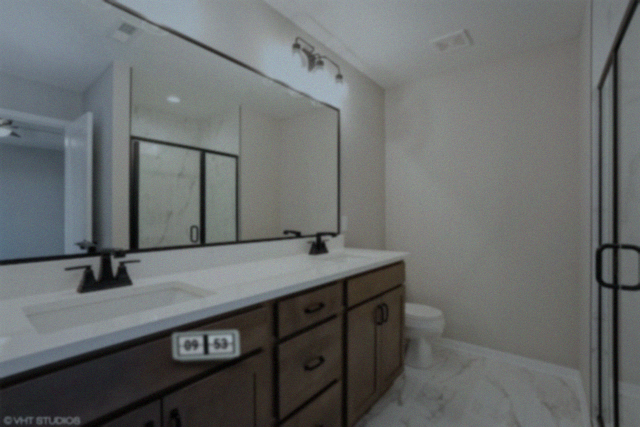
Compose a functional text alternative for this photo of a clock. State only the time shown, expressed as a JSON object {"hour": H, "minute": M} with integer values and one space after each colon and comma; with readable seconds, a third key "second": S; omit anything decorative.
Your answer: {"hour": 9, "minute": 53}
